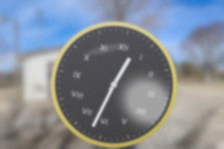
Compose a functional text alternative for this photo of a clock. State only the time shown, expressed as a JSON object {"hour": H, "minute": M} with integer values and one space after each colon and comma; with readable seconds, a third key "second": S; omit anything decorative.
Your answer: {"hour": 12, "minute": 32}
